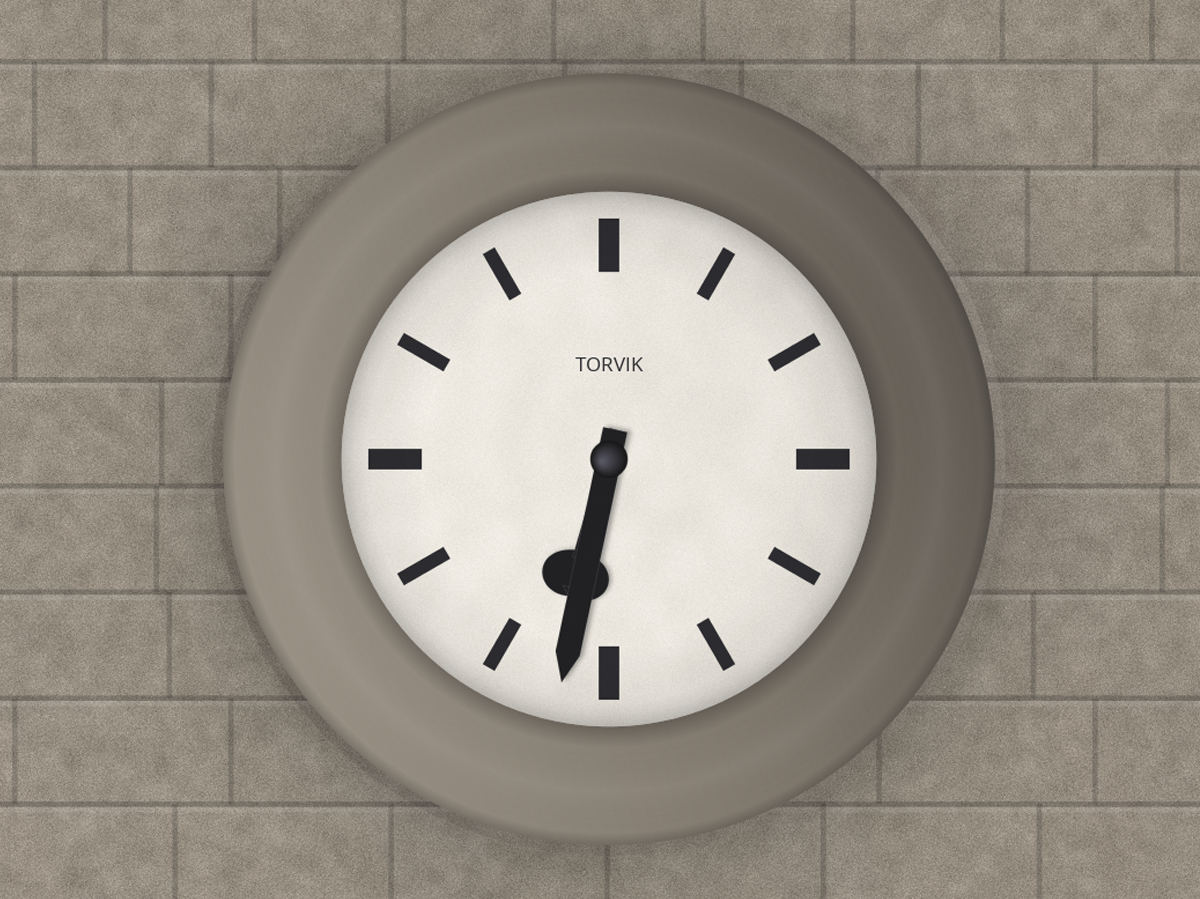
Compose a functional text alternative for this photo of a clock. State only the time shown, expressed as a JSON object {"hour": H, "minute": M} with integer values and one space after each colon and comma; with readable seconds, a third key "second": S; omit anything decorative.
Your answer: {"hour": 6, "minute": 32}
